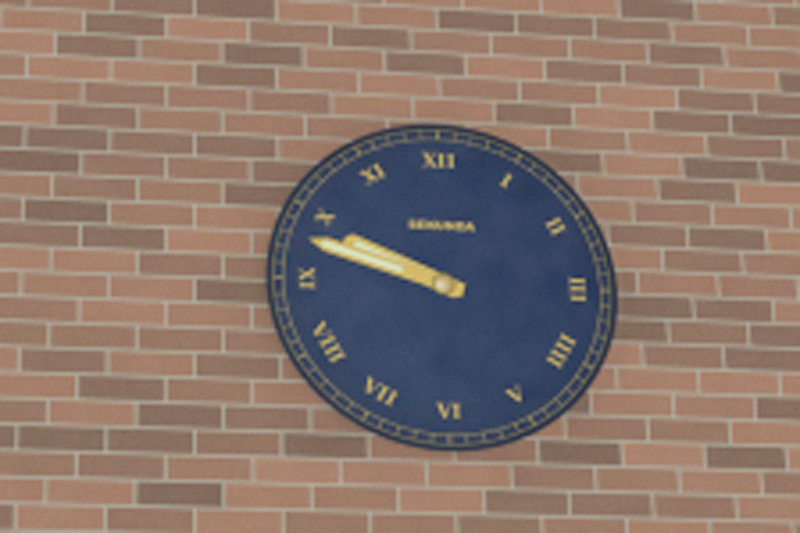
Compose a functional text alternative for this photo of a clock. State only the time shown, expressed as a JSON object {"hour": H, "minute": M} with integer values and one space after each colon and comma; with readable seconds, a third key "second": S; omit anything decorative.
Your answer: {"hour": 9, "minute": 48}
